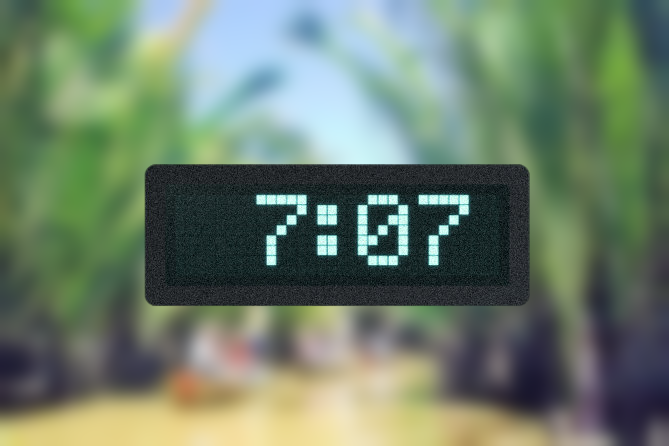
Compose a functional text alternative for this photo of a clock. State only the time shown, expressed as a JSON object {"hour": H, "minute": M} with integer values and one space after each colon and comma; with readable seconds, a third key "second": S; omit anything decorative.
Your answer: {"hour": 7, "minute": 7}
